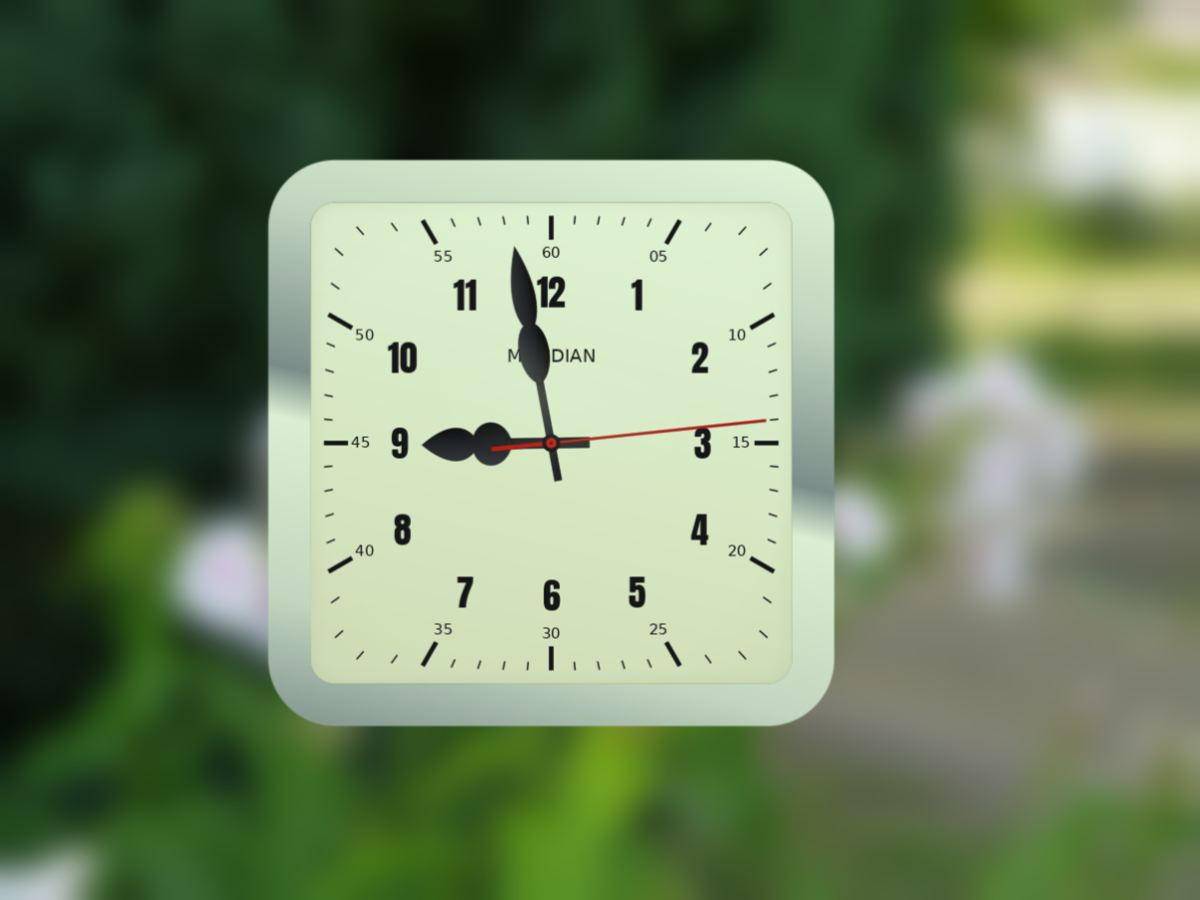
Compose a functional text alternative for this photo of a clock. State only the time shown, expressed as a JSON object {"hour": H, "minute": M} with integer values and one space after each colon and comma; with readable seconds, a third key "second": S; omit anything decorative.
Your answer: {"hour": 8, "minute": 58, "second": 14}
